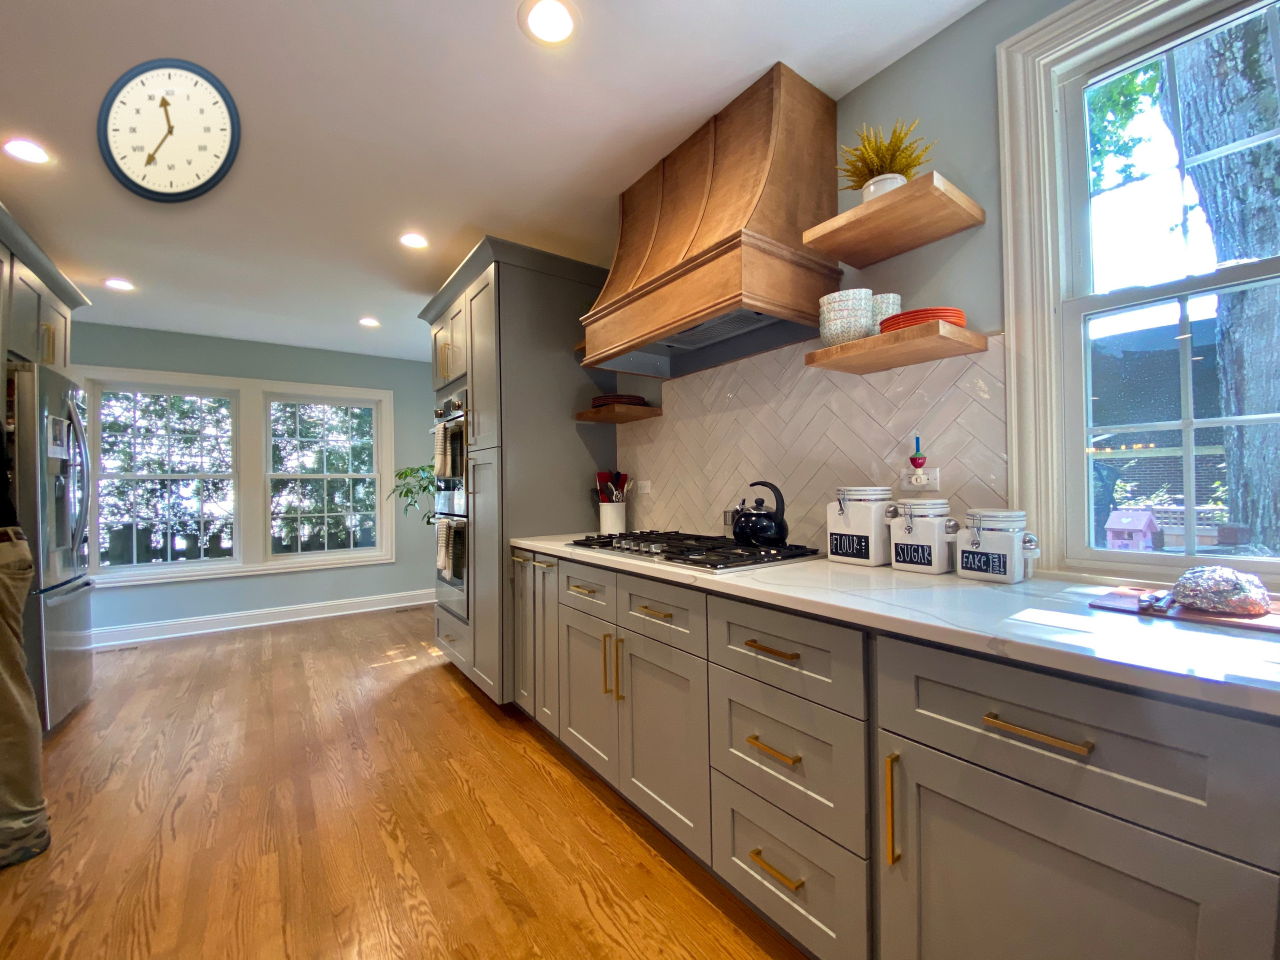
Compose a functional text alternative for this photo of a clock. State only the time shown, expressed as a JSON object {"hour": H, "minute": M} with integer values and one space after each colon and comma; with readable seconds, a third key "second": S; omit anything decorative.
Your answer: {"hour": 11, "minute": 36}
